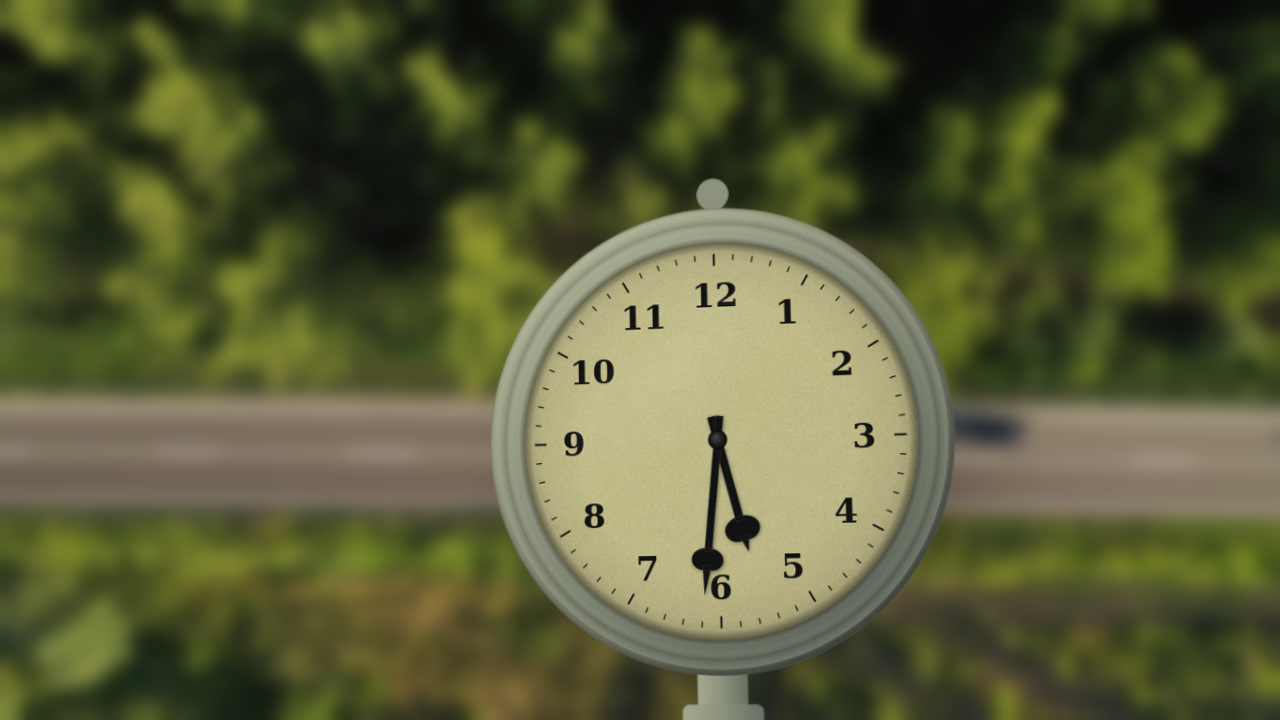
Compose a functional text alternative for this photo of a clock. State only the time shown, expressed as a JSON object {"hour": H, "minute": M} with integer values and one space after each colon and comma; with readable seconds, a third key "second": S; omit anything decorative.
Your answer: {"hour": 5, "minute": 31}
